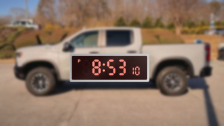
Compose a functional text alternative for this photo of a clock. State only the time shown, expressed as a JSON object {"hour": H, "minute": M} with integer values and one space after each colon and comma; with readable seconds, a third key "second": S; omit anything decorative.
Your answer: {"hour": 8, "minute": 53, "second": 10}
